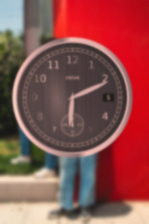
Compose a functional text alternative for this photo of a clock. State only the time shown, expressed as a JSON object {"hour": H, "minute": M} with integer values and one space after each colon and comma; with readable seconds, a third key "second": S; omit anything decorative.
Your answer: {"hour": 6, "minute": 11}
